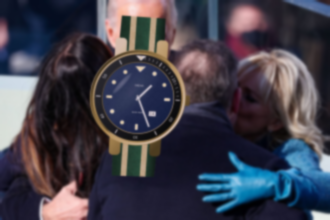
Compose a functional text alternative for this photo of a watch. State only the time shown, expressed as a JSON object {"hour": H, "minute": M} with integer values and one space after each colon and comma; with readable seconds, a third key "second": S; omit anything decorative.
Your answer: {"hour": 1, "minute": 26}
